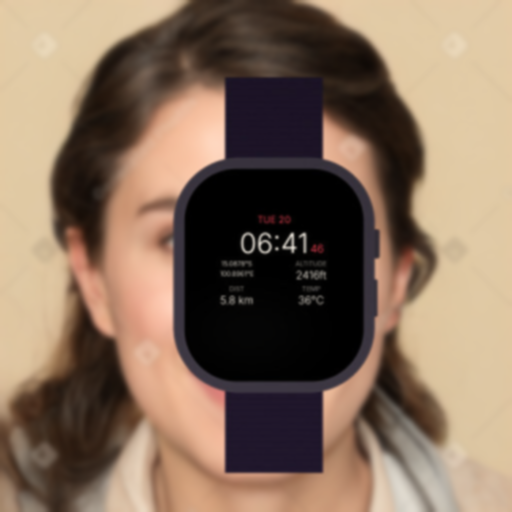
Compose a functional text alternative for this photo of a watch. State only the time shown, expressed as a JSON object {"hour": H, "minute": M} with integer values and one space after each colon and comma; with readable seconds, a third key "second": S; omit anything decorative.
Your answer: {"hour": 6, "minute": 41}
